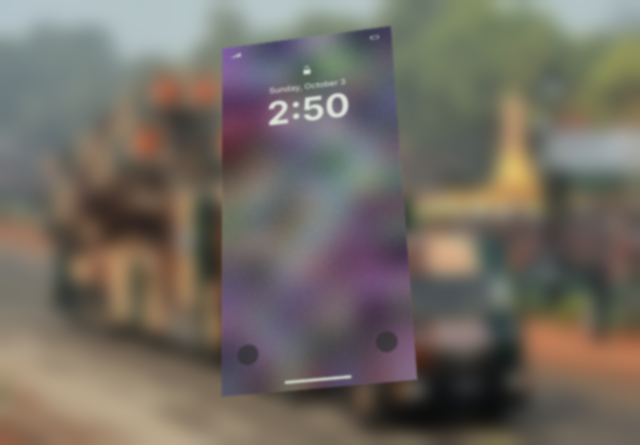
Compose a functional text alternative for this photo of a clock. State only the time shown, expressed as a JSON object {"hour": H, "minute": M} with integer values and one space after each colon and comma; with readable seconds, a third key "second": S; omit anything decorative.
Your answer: {"hour": 2, "minute": 50}
